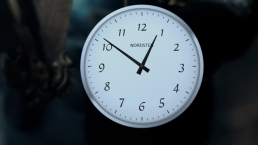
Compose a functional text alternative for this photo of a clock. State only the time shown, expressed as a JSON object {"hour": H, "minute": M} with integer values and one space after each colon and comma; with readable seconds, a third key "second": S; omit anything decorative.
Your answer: {"hour": 12, "minute": 51}
